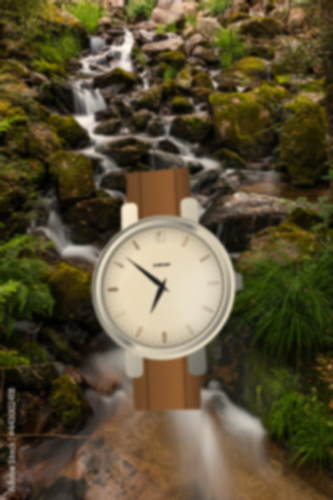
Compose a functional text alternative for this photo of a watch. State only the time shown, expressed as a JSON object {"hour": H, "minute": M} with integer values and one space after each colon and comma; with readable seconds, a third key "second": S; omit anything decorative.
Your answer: {"hour": 6, "minute": 52}
